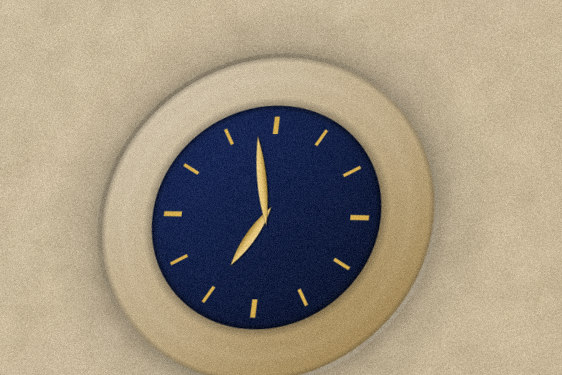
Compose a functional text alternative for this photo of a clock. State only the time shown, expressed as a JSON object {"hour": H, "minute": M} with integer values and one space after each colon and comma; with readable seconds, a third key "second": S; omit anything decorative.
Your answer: {"hour": 6, "minute": 58}
